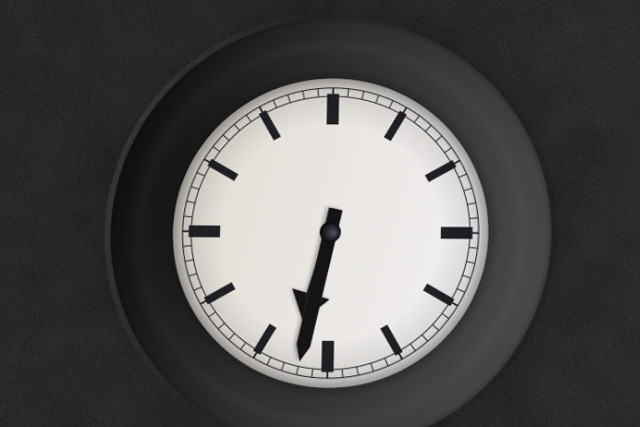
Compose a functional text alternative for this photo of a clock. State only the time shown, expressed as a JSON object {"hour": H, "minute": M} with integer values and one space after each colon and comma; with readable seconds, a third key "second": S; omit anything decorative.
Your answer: {"hour": 6, "minute": 32}
